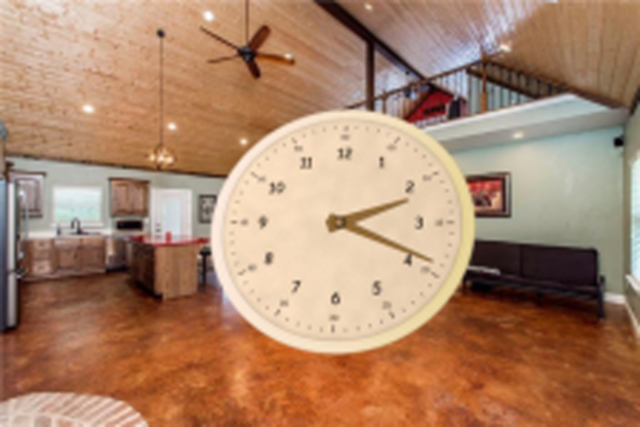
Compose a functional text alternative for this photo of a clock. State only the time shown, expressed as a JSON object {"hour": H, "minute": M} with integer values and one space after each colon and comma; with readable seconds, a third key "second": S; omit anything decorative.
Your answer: {"hour": 2, "minute": 19}
